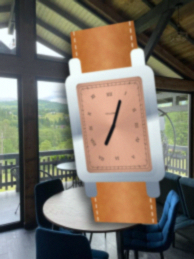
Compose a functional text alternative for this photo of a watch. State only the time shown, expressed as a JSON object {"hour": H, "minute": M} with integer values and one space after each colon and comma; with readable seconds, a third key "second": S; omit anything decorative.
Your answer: {"hour": 7, "minute": 4}
